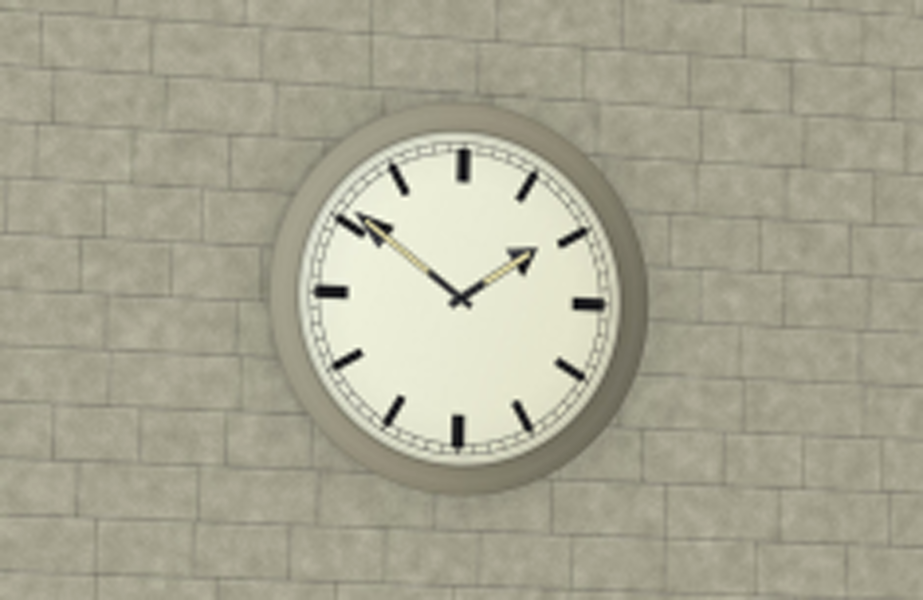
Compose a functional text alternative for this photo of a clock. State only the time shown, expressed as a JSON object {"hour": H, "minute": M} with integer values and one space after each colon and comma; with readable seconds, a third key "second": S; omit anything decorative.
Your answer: {"hour": 1, "minute": 51}
